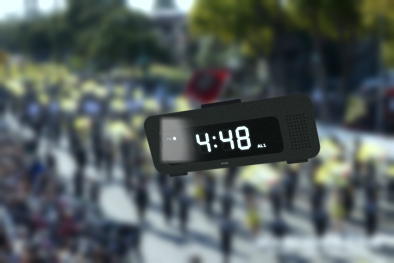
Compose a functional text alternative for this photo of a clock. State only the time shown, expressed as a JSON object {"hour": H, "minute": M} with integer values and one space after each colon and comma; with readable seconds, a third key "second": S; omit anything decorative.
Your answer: {"hour": 4, "minute": 48}
